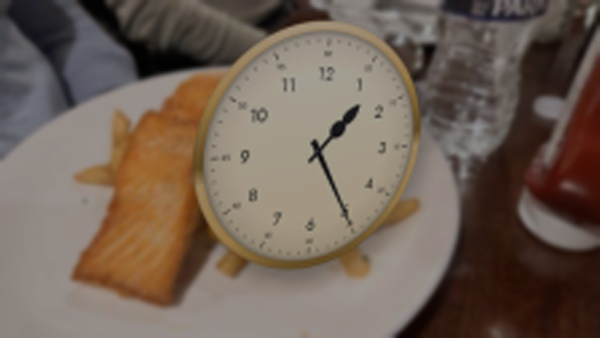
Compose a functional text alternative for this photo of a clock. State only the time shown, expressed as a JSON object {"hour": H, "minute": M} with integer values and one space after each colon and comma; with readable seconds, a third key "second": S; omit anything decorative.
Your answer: {"hour": 1, "minute": 25}
